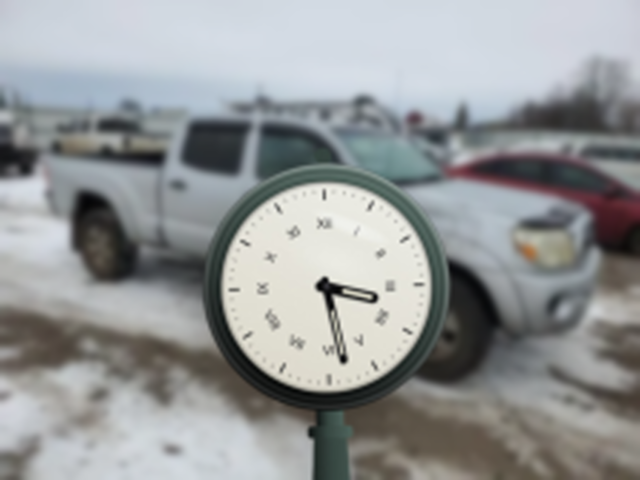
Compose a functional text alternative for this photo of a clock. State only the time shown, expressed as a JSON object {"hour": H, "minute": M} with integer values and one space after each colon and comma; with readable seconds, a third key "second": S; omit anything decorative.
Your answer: {"hour": 3, "minute": 28}
